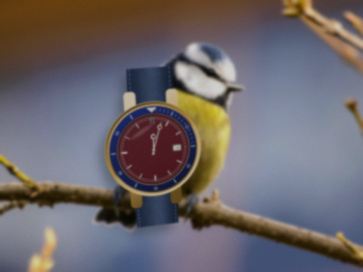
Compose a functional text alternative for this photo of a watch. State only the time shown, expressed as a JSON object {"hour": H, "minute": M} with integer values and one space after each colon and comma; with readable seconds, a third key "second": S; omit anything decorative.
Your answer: {"hour": 12, "minute": 3}
